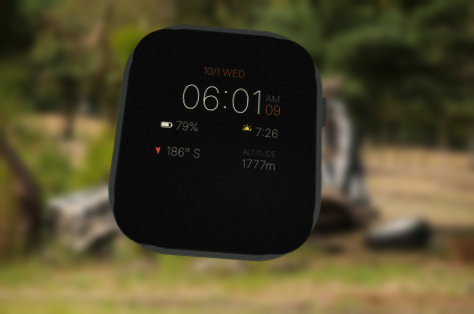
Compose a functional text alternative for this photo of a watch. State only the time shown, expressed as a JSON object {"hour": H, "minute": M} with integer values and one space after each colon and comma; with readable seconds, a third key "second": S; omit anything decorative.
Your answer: {"hour": 6, "minute": 1, "second": 9}
